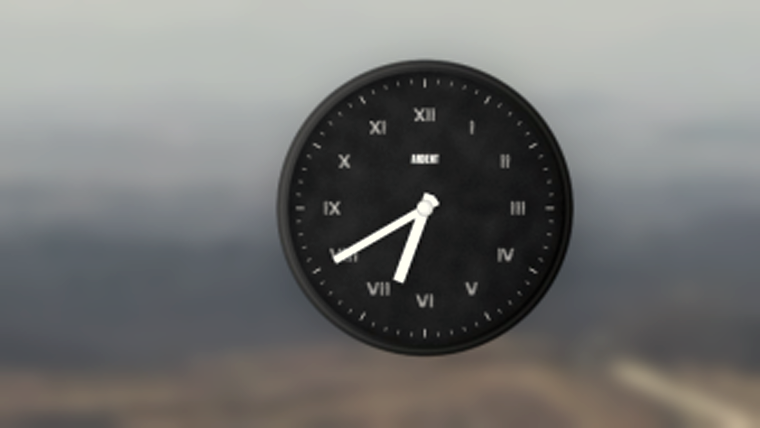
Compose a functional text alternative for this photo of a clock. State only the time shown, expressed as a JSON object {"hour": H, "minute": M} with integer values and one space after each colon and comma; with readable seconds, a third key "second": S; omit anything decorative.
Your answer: {"hour": 6, "minute": 40}
